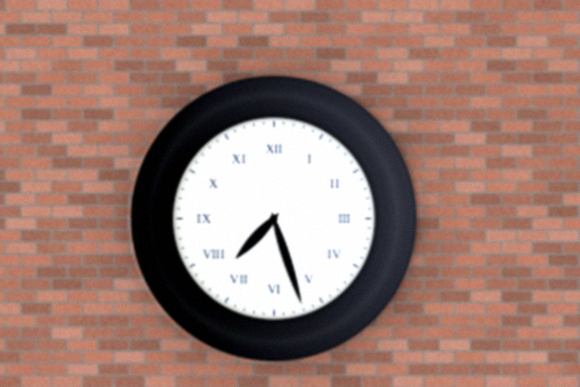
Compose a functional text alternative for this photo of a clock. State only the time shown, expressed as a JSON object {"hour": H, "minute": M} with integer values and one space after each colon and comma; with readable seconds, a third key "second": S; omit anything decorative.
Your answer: {"hour": 7, "minute": 27}
